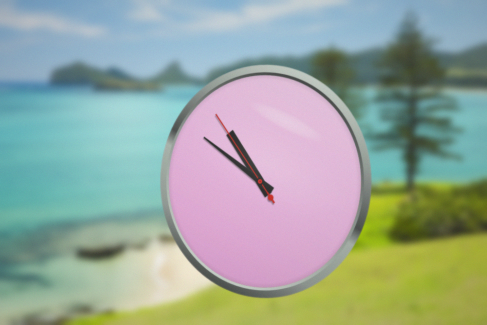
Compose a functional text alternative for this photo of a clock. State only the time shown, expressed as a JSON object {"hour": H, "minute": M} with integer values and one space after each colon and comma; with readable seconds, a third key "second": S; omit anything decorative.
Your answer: {"hour": 10, "minute": 50, "second": 54}
